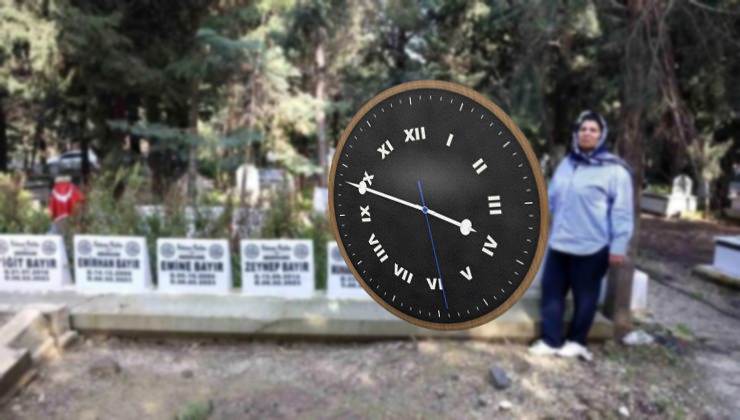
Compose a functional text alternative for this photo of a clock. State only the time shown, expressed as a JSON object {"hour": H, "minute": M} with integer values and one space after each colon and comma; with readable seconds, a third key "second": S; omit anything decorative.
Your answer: {"hour": 3, "minute": 48, "second": 29}
